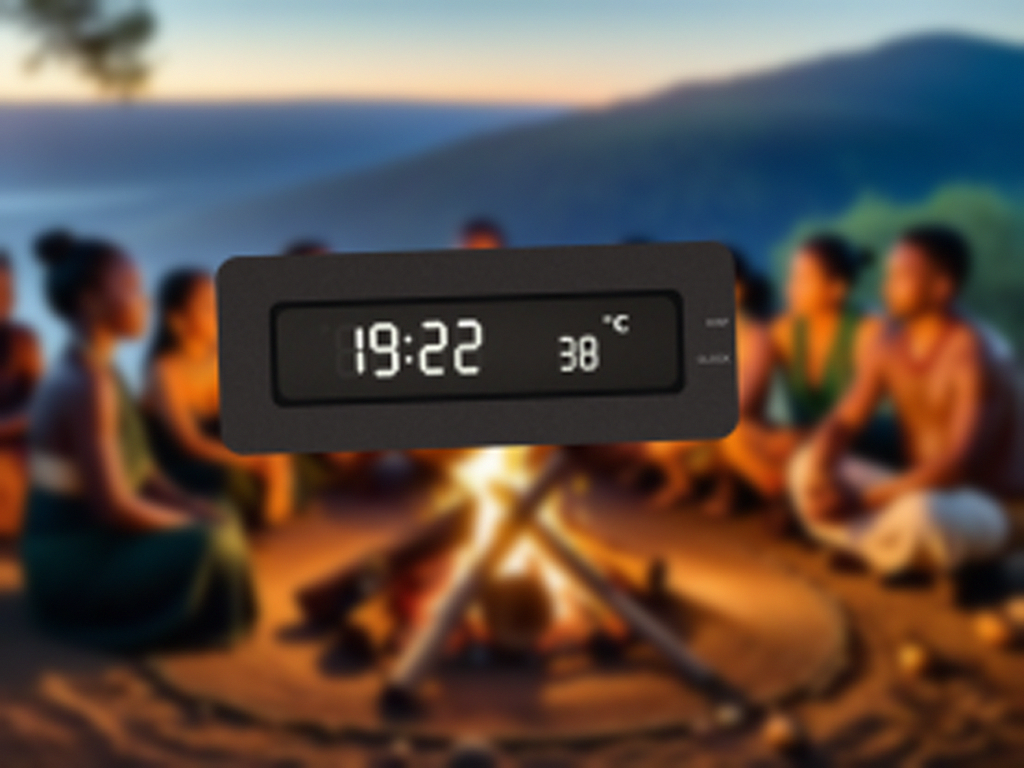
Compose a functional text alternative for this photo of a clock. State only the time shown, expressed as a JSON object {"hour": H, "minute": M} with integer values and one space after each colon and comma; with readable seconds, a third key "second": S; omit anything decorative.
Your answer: {"hour": 19, "minute": 22}
